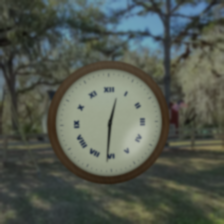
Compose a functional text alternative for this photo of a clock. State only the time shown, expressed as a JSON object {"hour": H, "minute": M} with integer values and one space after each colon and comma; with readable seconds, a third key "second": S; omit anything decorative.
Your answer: {"hour": 12, "minute": 31}
